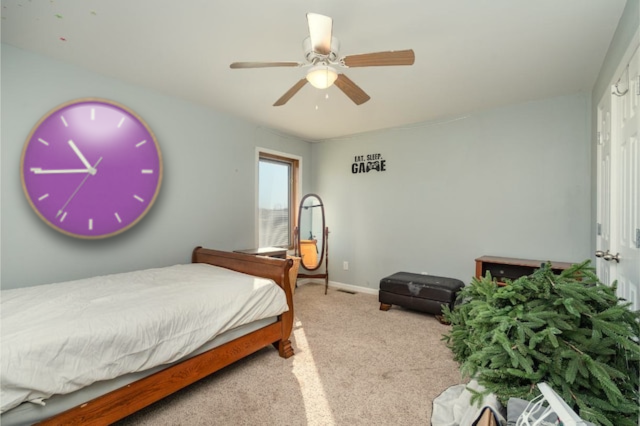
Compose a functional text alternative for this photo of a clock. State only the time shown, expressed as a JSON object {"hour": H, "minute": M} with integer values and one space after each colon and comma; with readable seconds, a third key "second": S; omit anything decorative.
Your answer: {"hour": 10, "minute": 44, "second": 36}
